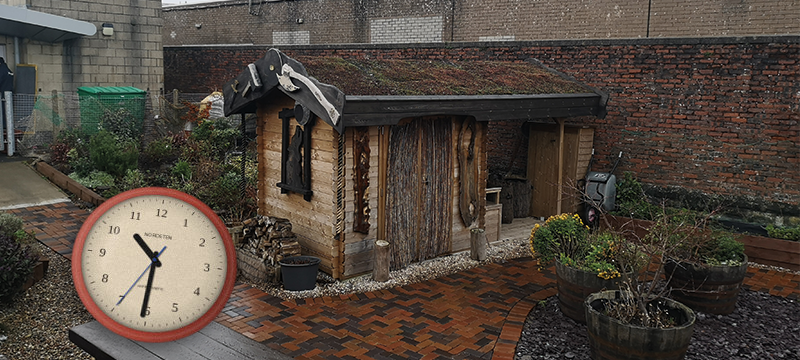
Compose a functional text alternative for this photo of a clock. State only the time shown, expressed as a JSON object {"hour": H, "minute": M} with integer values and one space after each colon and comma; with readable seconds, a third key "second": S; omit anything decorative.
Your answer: {"hour": 10, "minute": 30, "second": 35}
